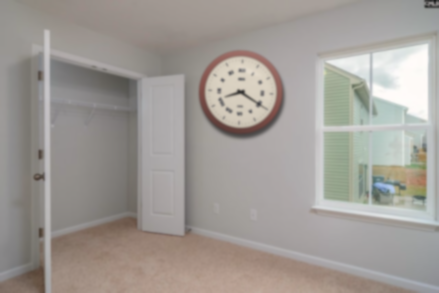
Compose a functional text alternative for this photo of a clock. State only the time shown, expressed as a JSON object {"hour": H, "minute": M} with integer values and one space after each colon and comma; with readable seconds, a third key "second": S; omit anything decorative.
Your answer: {"hour": 8, "minute": 20}
